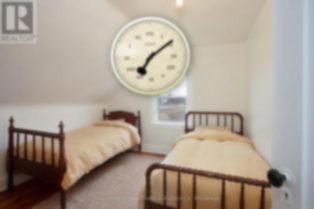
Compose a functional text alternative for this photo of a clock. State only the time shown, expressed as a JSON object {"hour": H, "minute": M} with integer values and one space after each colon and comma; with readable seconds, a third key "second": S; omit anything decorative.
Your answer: {"hour": 7, "minute": 9}
